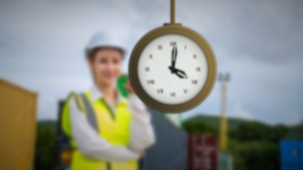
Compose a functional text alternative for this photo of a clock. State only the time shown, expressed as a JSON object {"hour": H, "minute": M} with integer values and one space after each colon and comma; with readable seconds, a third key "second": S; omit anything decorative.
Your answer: {"hour": 4, "minute": 1}
